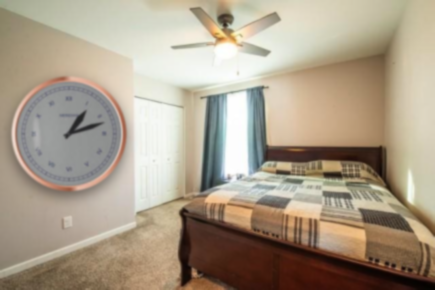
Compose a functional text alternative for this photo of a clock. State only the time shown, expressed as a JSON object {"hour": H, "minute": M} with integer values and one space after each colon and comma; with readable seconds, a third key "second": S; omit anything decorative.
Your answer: {"hour": 1, "minute": 12}
